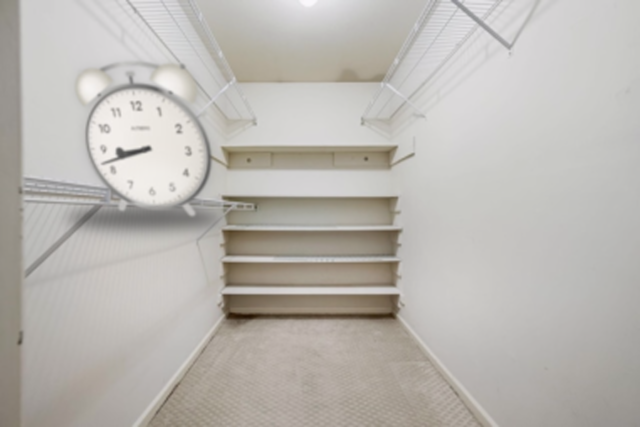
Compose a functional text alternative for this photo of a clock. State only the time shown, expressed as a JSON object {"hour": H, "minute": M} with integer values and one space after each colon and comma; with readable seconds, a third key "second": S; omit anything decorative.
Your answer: {"hour": 8, "minute": 42}
